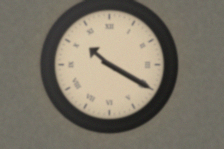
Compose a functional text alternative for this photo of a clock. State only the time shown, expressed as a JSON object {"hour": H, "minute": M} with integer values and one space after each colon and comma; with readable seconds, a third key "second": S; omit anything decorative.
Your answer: {"hour": 10, "minute": 20}
